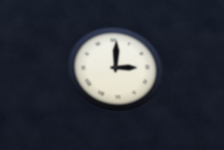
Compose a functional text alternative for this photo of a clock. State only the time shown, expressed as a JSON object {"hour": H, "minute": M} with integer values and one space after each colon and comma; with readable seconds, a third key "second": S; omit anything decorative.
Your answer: {"hour": 3, "minute": 1}
